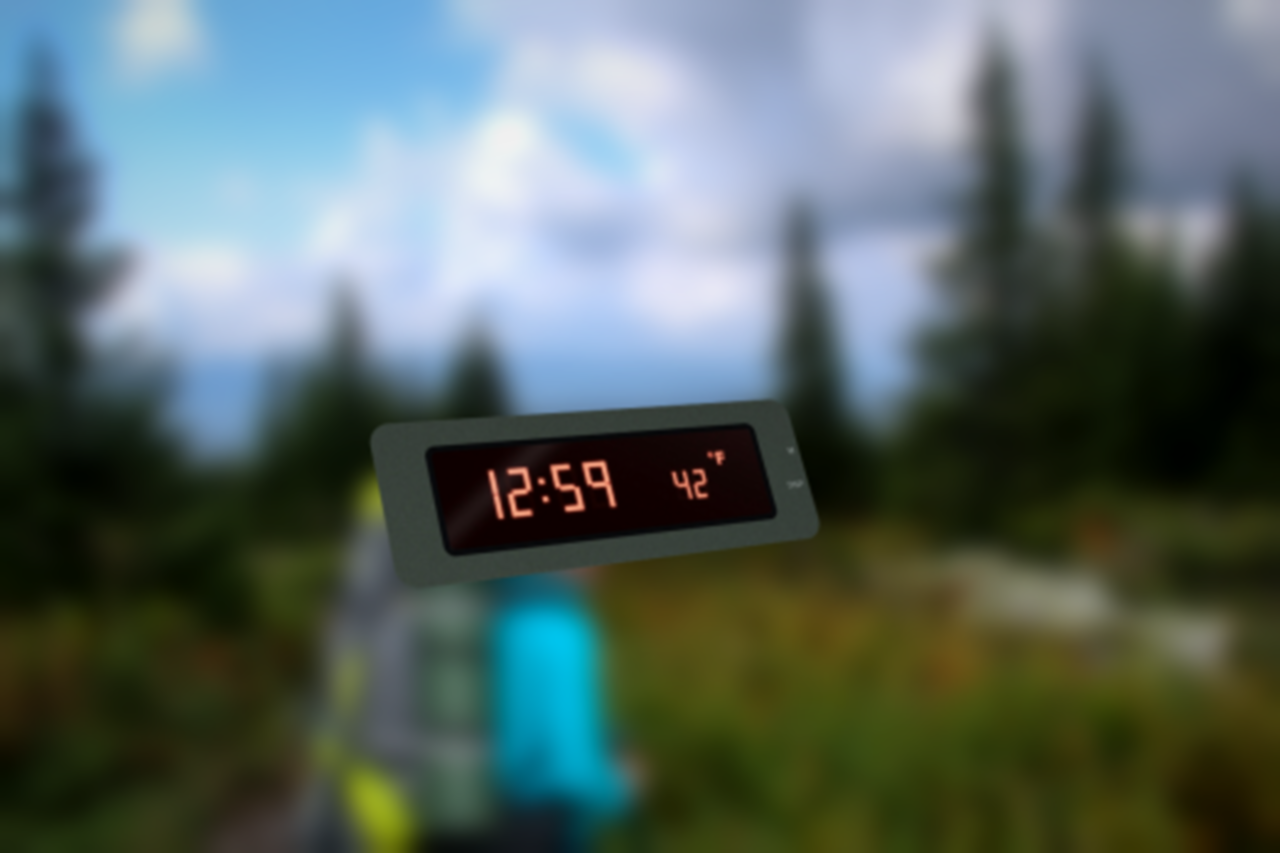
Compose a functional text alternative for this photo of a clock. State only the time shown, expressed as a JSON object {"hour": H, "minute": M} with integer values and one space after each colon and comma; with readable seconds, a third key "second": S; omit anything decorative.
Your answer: {"hour": 12, "minute": 59}
